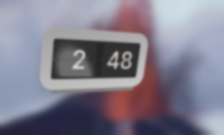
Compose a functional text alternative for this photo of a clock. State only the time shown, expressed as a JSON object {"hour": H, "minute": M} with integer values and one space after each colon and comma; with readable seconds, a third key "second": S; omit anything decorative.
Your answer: {"hour": 2, "minute": 48}
